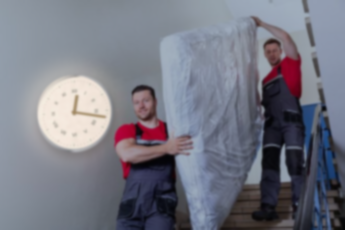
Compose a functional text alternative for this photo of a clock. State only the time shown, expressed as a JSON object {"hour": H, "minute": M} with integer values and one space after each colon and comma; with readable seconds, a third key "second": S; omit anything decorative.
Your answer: {"hour": 12, "minute": 17}
